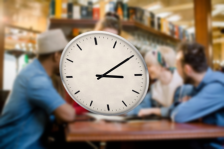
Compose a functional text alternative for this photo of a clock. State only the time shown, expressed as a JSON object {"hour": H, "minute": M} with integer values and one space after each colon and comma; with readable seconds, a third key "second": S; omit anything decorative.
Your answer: {"hour": 3, "minute": 10}
